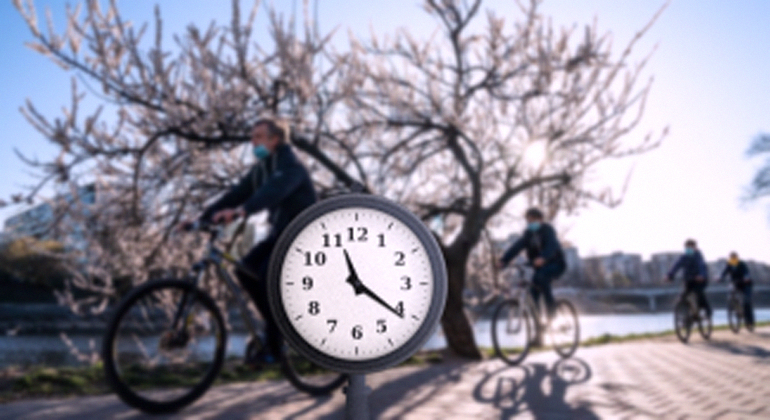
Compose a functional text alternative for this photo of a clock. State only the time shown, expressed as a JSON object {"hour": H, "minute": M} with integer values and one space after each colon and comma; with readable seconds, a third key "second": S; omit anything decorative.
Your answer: {"hour": 11, "minute": 21}
